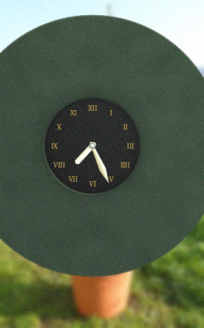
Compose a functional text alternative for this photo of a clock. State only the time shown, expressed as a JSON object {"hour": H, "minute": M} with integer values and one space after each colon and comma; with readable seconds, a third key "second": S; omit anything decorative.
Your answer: {"hour": 7, "minute": 26}
